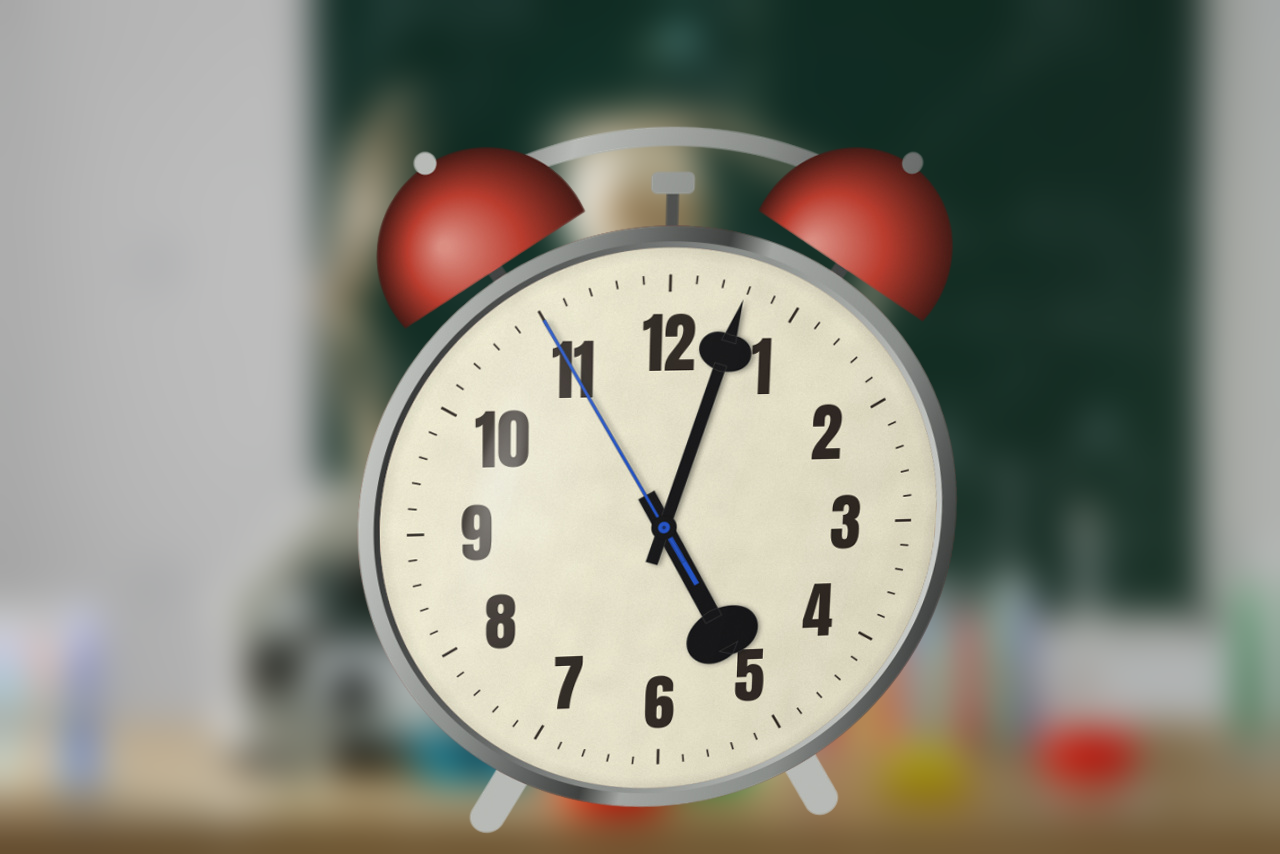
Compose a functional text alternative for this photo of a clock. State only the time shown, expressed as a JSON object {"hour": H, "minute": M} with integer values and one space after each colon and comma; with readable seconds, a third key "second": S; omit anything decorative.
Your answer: {"hour": 5, "minute": 2, "second": 55}
